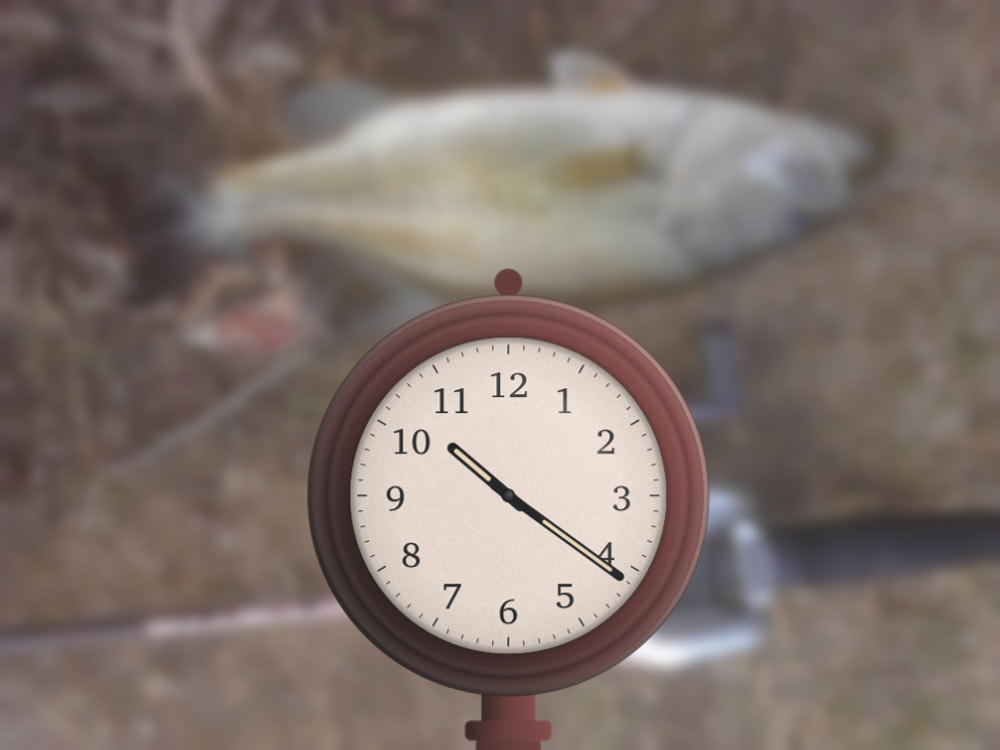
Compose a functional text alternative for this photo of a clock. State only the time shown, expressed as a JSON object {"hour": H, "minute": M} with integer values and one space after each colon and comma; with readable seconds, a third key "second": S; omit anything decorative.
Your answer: {"hour": 10, "minute": 21}
